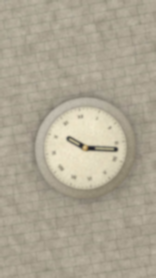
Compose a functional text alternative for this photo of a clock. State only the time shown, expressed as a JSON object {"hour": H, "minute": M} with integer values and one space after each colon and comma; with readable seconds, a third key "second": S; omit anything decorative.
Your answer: {"hour": 10, "minute": 17}
